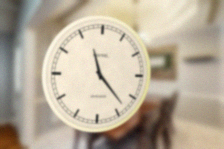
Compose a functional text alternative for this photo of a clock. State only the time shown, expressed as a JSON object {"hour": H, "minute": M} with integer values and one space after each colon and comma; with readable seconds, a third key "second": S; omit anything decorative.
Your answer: {"hour": 11, "minute": 23}
